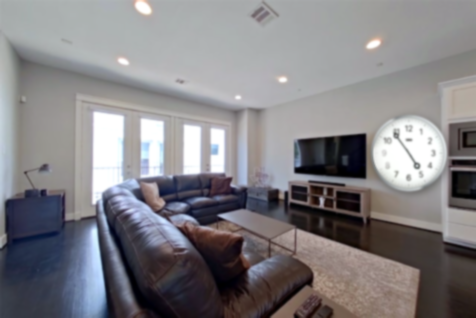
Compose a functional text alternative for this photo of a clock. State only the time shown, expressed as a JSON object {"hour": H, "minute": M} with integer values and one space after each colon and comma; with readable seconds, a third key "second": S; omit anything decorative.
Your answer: {"hour": 4, "minute": 54}
